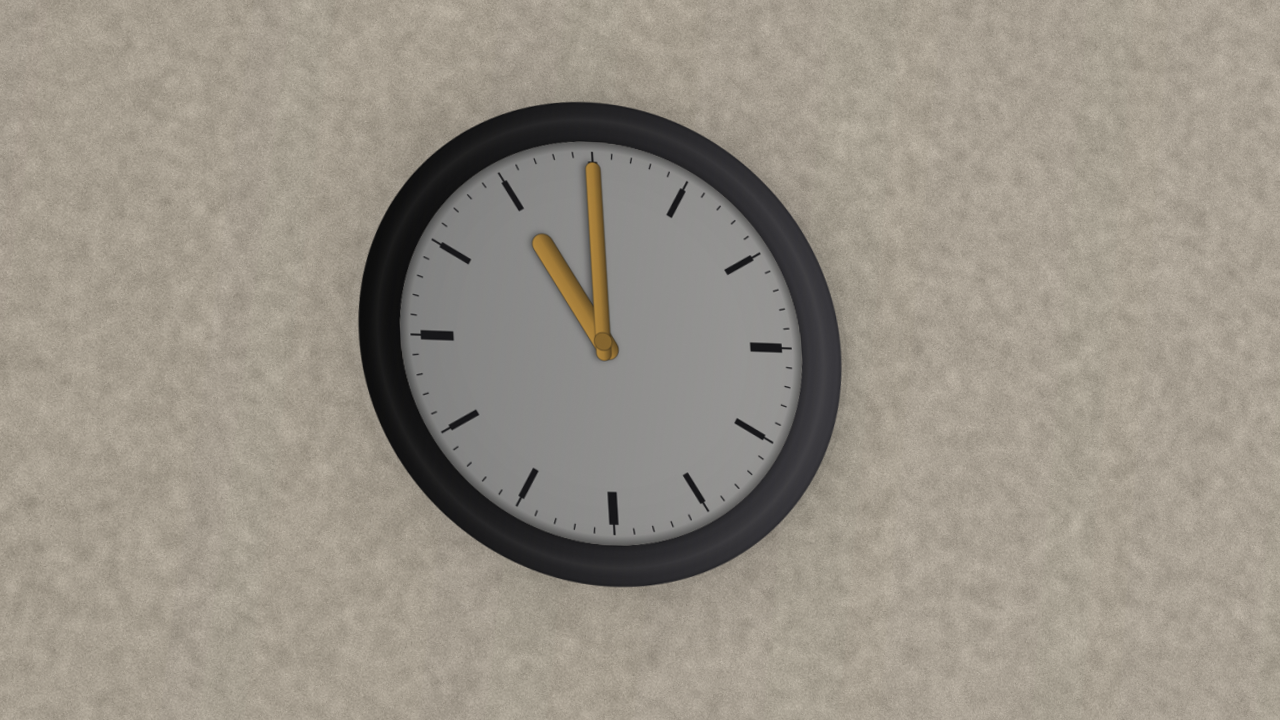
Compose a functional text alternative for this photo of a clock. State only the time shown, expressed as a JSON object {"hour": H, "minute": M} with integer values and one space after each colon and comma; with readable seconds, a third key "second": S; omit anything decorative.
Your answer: {"hour": 11, "minute": 0}
